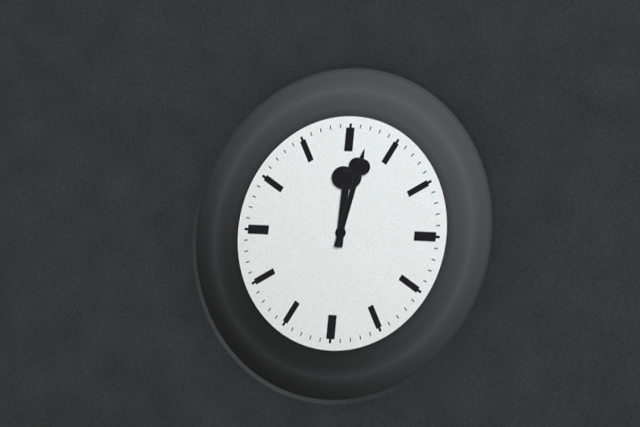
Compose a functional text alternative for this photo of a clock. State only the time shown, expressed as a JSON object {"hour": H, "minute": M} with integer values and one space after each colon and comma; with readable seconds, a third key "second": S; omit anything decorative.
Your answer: {"hour": 12, "minute": 2}
